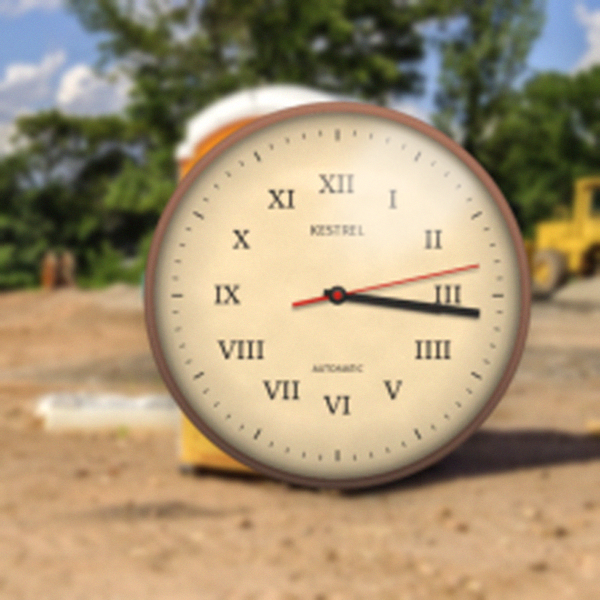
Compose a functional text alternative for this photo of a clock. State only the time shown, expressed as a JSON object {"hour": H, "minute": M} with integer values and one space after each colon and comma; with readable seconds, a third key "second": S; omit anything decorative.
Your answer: {"hour": 3, "minute": 16, "second": 13}
